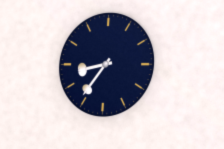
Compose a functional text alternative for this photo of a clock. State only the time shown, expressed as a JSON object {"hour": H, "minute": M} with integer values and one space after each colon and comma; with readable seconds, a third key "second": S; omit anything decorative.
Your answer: {"hour": 8, "minute": 36}
